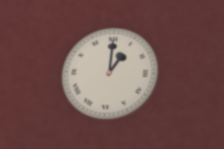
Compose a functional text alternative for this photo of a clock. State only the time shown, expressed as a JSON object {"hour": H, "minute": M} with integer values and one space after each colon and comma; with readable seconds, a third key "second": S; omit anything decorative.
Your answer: {"hour": 1, "minute": 0}
